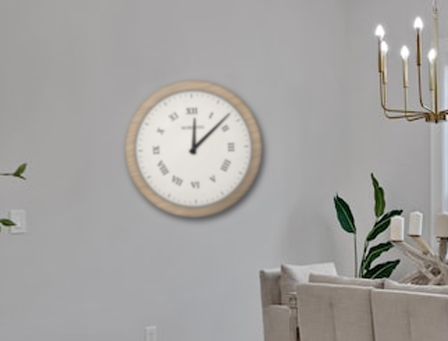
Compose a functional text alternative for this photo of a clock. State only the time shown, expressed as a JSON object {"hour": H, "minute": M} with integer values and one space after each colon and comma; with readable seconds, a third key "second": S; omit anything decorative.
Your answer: {"hour": 12, "minute": 8}
